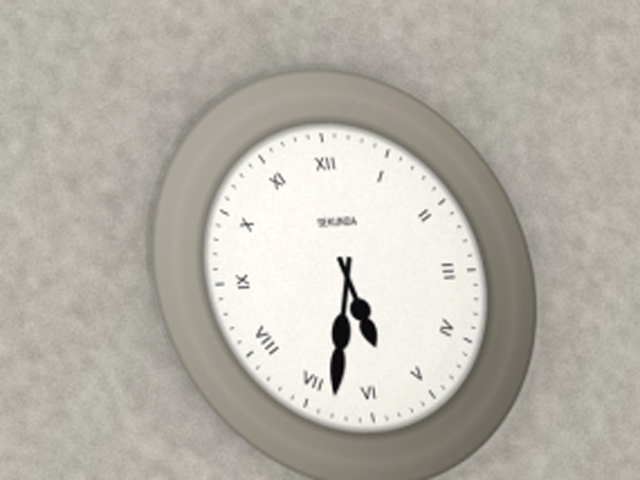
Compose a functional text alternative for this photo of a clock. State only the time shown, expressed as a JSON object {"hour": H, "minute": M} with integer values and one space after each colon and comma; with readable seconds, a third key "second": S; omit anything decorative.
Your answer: {"hour": 5, "minute": 33}
